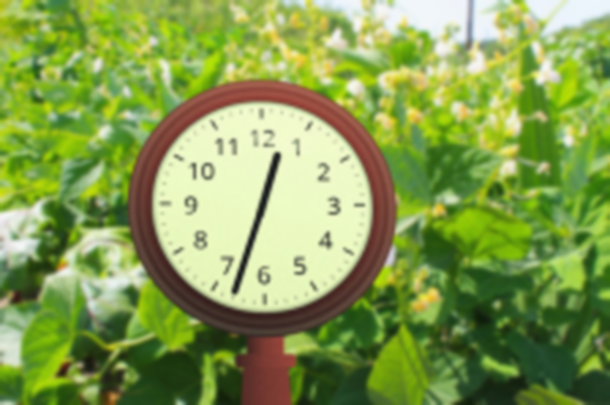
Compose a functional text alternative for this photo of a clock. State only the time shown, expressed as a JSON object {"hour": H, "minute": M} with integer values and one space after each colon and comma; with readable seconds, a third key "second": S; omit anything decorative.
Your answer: {"hour": 12, "minute": 33}
